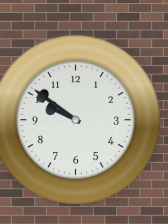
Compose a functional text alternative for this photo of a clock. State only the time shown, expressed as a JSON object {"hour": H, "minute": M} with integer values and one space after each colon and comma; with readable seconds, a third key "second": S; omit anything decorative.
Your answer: {"hour": 9, "minute": 51}
